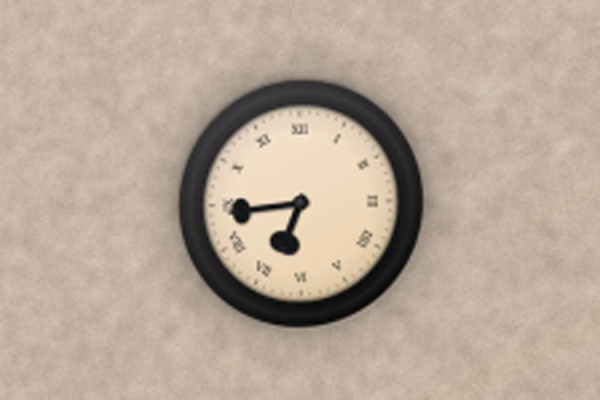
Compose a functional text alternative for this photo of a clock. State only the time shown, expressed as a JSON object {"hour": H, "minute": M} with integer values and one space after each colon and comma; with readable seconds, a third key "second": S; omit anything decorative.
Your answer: {"hour": 6, "minute": 44}
